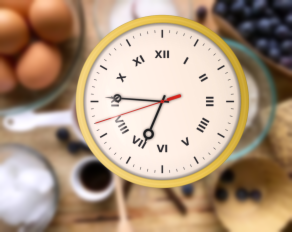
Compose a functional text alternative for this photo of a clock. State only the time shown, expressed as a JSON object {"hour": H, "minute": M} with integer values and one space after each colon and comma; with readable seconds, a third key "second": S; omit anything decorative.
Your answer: {"hour": 6, "minute": 45, "second": 42}
